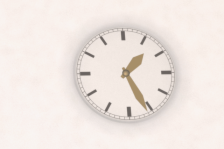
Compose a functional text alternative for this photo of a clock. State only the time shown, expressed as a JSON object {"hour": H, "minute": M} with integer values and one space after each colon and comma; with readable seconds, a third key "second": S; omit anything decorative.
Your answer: {"hour": 1, "minute": 26}
